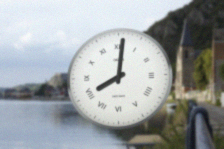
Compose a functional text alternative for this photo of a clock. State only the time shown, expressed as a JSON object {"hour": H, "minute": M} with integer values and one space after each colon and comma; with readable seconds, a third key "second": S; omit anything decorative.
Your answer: {"hour": 8, "minute": 1}
